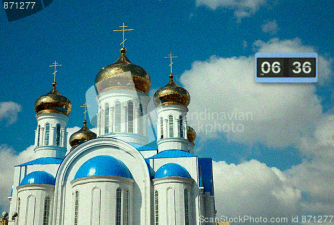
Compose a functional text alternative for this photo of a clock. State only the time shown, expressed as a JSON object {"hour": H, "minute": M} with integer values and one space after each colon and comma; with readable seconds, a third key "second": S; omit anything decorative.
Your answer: {"hour": 6, "minute": 36}
